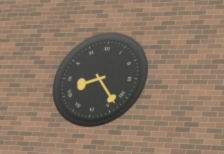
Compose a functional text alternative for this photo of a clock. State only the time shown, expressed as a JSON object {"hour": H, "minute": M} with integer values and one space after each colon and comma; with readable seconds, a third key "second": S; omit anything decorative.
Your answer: {"hour": 8, "minute": 23}
